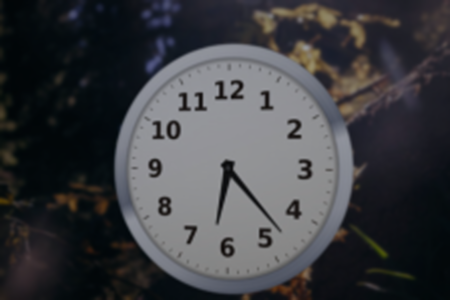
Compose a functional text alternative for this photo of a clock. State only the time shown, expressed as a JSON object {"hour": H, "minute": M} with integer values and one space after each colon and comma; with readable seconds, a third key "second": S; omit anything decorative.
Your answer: {"hour": 6, "minute": 23}
